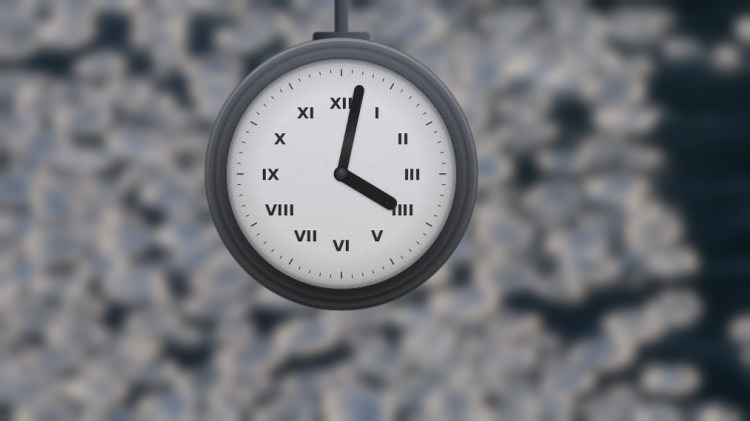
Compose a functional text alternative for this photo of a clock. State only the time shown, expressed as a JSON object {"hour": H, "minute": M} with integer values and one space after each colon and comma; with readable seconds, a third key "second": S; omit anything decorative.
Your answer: {"hour": 4, "minute": 2}
